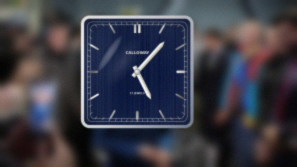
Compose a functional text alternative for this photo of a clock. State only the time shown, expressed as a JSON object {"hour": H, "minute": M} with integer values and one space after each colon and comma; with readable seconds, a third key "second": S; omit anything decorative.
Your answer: {"hour": 5, "minute": 7}
